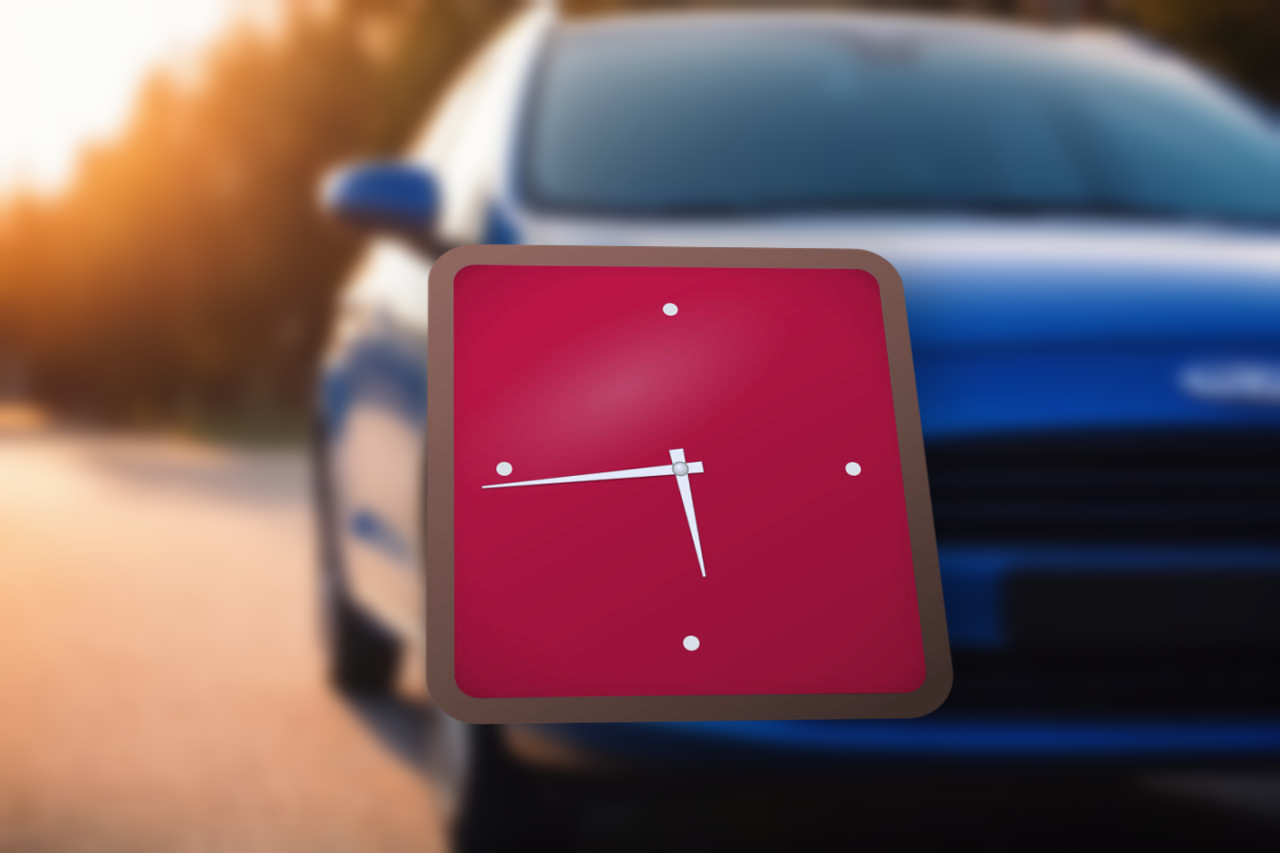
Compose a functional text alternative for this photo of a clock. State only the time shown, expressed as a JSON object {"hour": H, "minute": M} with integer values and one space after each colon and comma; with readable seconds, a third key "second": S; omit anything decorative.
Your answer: {"hour": 5, "minute": 44}
